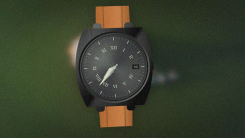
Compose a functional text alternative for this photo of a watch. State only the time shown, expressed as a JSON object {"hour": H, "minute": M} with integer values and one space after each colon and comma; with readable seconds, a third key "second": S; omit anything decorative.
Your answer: {"hour": 7, "minute": 37}
